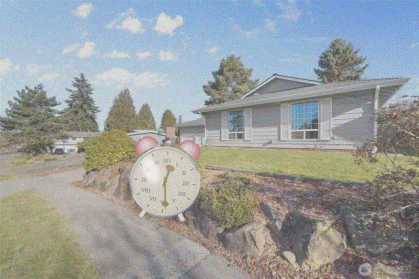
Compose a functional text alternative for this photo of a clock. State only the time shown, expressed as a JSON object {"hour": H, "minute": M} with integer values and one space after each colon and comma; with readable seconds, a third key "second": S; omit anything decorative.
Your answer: {"hour": 12, "minute": 29}
